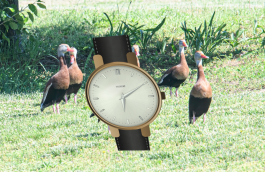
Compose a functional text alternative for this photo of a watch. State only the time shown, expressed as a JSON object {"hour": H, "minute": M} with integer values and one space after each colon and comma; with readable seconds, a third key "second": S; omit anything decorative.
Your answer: {"hour": 6, "minute": 10}
